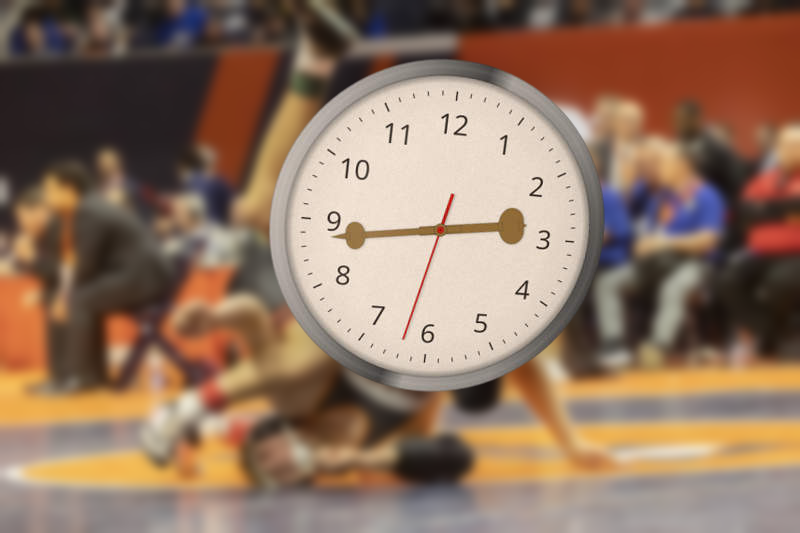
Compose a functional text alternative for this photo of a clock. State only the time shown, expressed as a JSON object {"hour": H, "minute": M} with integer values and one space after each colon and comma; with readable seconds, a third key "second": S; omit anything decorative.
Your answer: {"hour": 2, "minute": 43, "second": 32}
